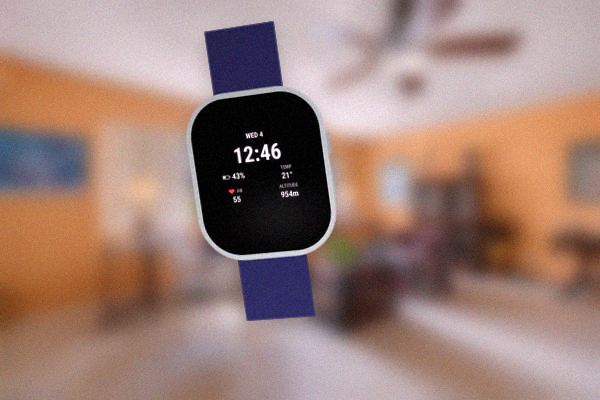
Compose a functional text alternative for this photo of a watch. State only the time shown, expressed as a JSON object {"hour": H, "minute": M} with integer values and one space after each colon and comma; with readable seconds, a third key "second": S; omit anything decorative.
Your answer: {"hour": 12, "minute": 46}
